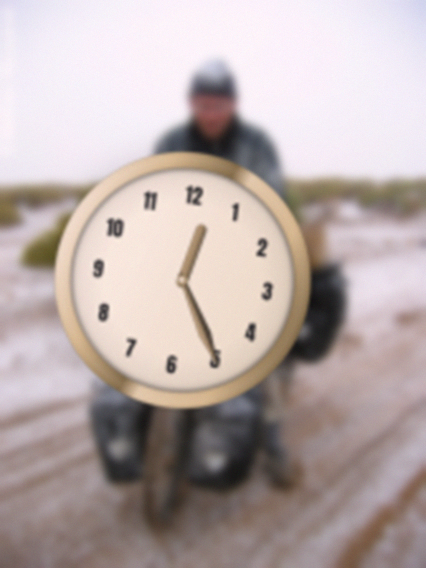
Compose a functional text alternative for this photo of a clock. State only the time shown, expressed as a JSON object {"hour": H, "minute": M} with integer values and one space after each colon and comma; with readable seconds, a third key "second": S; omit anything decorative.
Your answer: {"hour": 12, "minute": 25}
